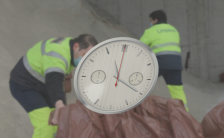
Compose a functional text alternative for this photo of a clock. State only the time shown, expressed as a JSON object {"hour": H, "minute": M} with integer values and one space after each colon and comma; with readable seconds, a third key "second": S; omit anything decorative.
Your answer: {"hour": 11, "minute": 20}
